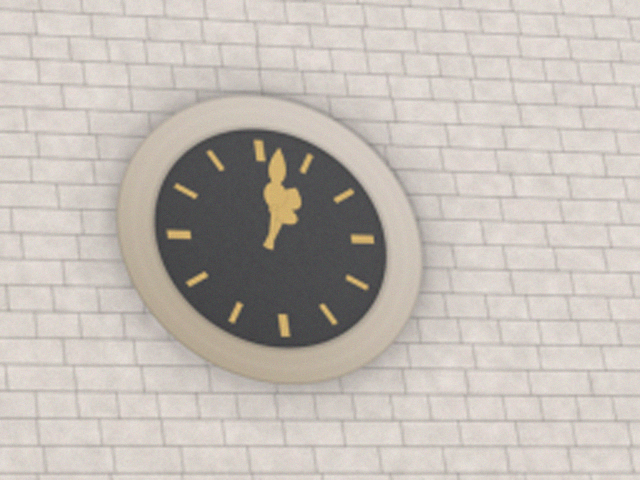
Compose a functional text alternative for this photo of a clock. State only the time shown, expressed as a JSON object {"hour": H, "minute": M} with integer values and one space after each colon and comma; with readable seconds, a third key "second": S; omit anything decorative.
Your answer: {"hour": 1, "minute": 2}
